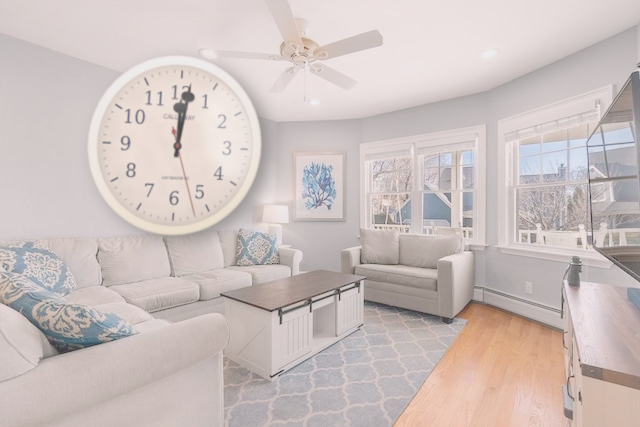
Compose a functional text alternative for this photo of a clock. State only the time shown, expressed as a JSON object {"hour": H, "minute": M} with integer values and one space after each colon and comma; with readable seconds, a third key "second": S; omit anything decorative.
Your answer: {"hour": 12, "minute": 1, "second": 27}
